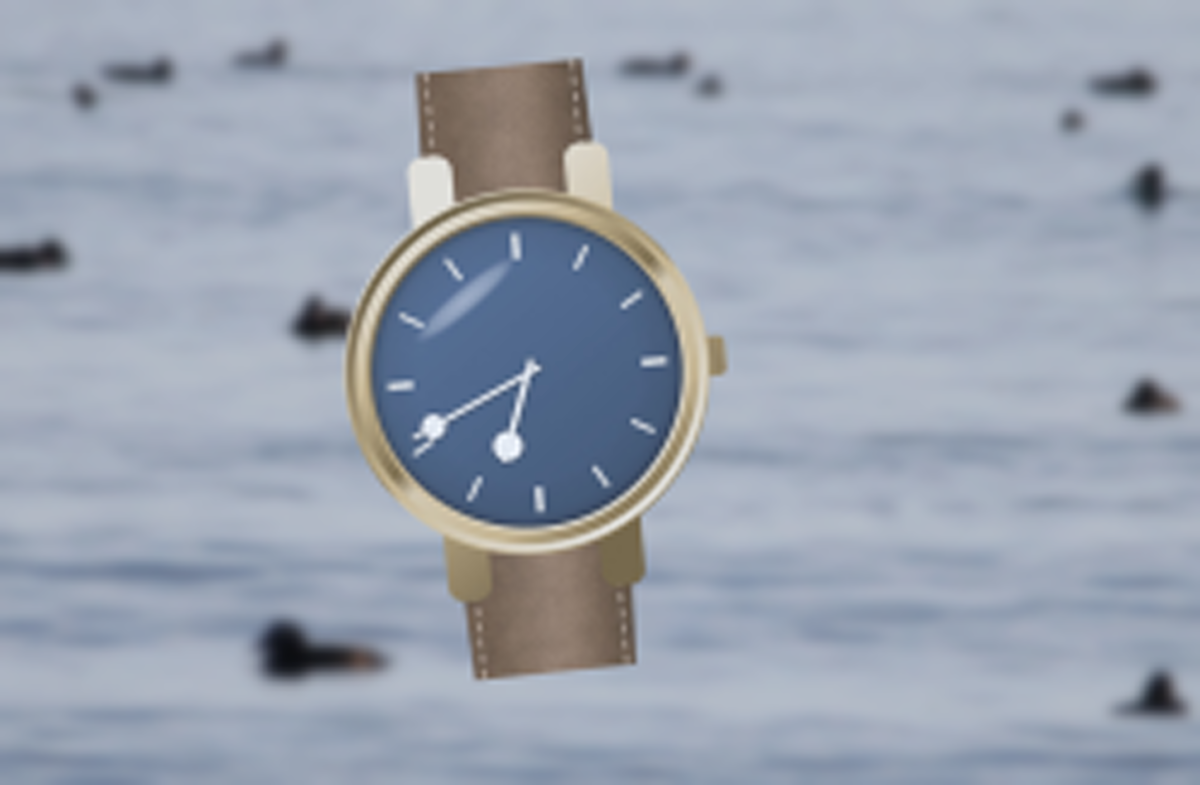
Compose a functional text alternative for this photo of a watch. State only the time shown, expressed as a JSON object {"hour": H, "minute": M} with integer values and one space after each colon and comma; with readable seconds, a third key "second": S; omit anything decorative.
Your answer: {"hour": 6, "minute": 41}
